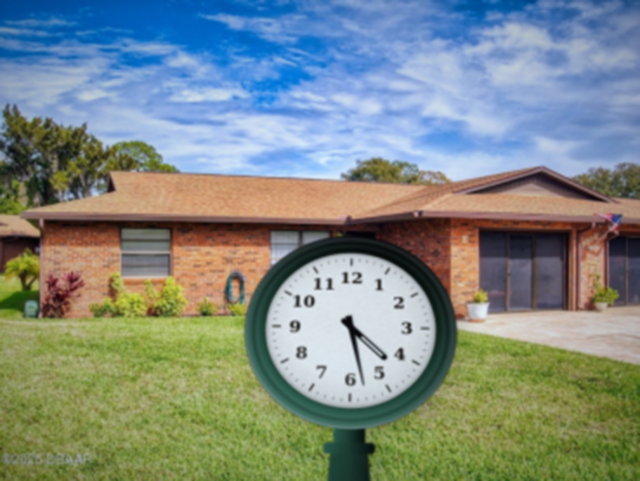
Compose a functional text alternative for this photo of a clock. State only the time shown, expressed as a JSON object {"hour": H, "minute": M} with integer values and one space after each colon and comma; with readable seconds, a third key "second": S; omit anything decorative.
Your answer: {"hour": 4, "minute": 28}
